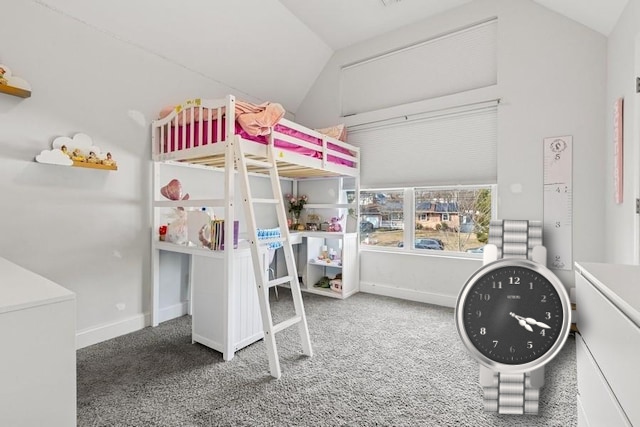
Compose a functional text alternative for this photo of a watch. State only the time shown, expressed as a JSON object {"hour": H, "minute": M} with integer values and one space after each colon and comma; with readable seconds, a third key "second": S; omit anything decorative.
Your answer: {"hour": 4, "minute": 18}
